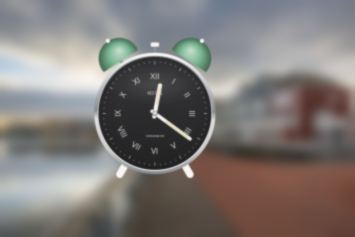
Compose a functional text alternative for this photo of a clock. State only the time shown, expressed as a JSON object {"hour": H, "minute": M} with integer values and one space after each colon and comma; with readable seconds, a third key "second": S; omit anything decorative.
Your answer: {"hour": 12, "minute": 21}
